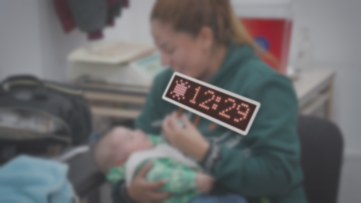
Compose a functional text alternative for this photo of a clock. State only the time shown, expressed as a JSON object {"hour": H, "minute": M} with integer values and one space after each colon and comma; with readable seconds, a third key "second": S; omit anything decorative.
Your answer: {"hour": 12, "minute": 29}
